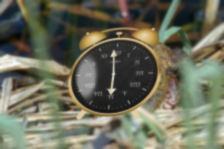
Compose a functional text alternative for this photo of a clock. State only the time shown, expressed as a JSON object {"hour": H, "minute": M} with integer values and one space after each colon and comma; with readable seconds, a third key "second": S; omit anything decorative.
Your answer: {"hour": 5, "minute": 59}
